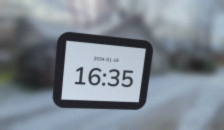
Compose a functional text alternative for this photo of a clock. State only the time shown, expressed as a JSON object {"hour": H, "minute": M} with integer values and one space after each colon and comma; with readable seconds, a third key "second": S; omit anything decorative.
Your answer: {"hour": 16, "minute": 35}
